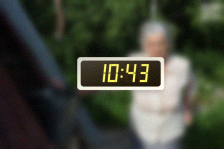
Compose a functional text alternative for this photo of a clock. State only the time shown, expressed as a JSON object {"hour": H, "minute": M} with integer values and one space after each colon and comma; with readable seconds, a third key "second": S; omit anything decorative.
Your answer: {"hour": 10, "minute": 43}
